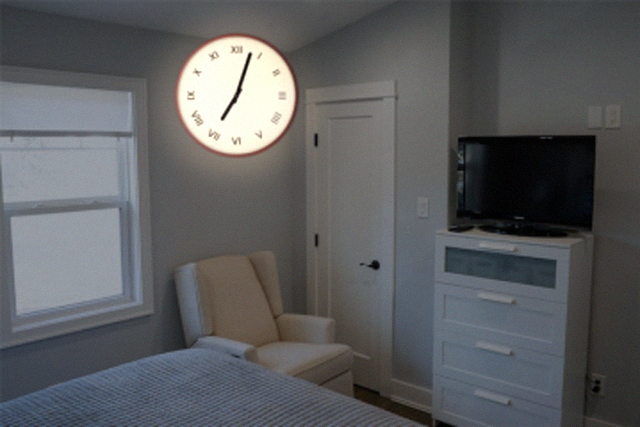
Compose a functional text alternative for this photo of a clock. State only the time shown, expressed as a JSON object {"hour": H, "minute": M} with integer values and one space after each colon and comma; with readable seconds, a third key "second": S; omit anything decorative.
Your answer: {"hour": 7, "minute": 3}
